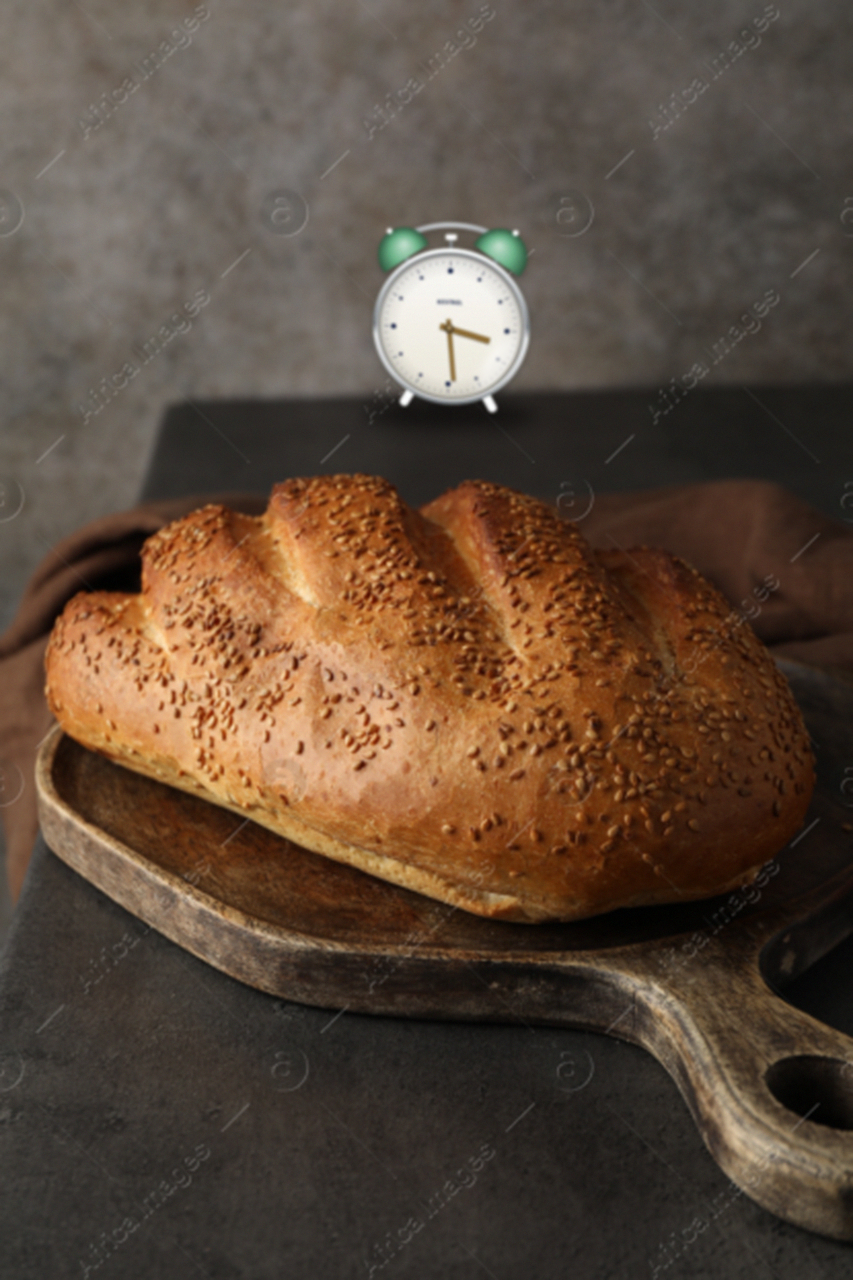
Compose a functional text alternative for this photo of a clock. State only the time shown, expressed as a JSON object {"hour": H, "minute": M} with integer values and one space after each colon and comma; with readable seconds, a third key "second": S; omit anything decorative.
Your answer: {"hour": 3, "minute": 29}
